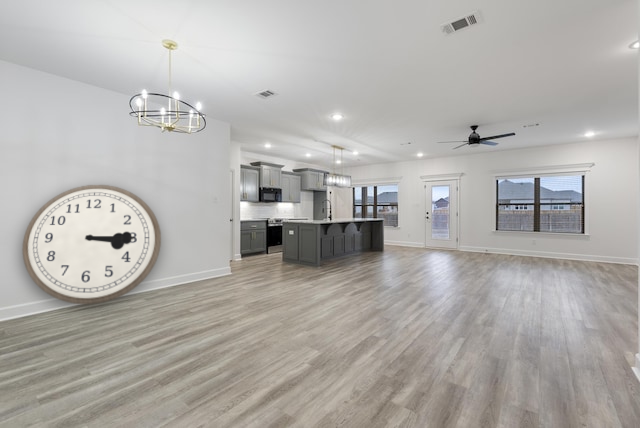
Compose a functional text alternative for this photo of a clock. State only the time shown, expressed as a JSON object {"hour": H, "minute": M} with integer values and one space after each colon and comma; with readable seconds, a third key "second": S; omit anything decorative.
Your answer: {"hour": 3, "minute": 15}
